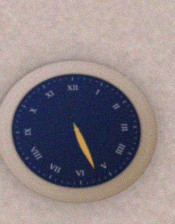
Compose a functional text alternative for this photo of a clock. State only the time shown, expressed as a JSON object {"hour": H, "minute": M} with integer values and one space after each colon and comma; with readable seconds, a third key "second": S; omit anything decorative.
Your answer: {"hour": 5, "minute": 27}
